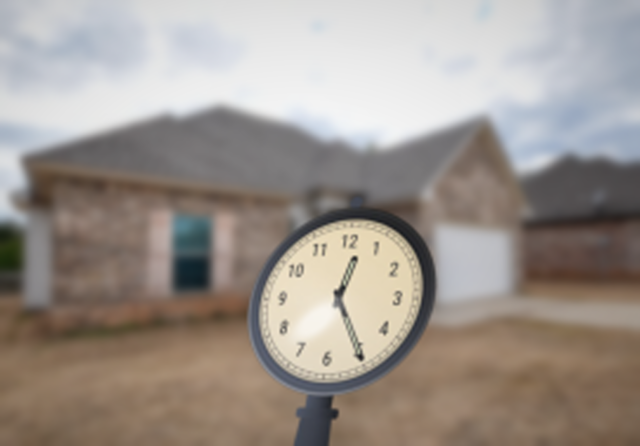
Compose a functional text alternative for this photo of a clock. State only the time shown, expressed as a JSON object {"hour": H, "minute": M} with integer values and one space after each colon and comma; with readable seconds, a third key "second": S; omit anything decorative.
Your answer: {"hour": 12, "minute": 25}
